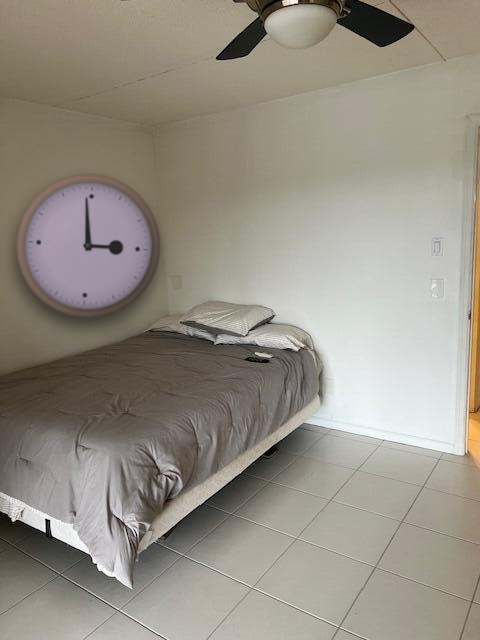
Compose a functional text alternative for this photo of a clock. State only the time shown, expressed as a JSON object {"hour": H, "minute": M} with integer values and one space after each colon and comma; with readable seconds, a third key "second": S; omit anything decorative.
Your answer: {"hour": 2, "minute": 59}
